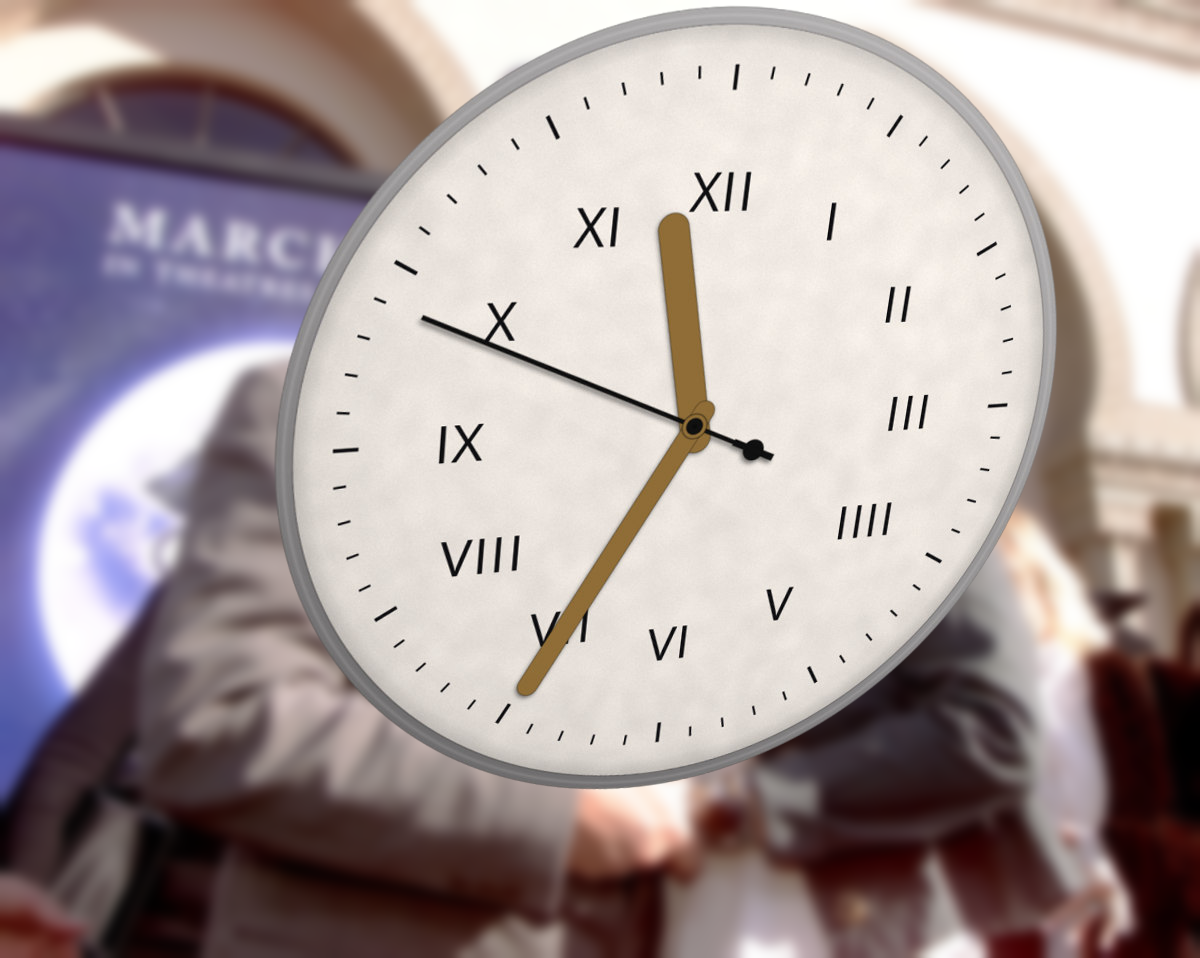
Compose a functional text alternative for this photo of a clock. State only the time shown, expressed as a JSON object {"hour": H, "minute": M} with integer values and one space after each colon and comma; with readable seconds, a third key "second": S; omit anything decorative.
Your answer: {"hour": 11, "minute": 34, "second": 49}
